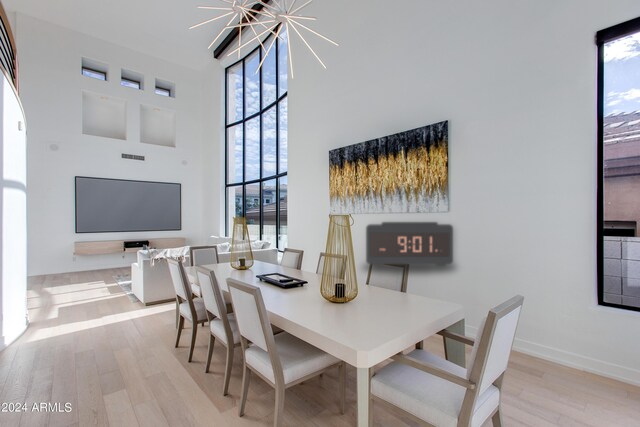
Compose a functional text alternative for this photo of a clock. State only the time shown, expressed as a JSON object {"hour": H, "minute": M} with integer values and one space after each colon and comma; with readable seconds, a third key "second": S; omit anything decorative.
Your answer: {"hour": 9, "minute": 1}
